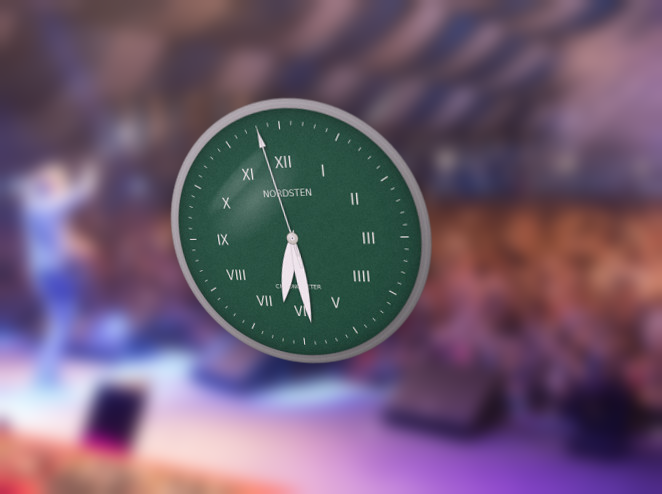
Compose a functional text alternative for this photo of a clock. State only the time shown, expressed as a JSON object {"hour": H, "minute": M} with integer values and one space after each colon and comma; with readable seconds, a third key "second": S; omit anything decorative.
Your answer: {"hour": 6, "minute": 28, "second": 58}
